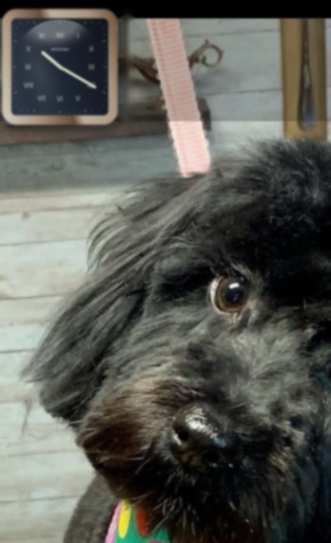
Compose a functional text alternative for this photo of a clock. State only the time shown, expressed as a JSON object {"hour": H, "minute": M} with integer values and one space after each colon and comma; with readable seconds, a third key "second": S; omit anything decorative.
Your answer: {"hour": 10, "minute": 20}
